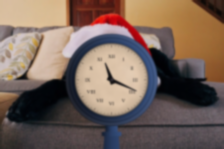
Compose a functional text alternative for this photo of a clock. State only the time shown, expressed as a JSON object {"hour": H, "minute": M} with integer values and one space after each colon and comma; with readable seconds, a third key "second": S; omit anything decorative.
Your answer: {"hour": 11, "minute": 19}
